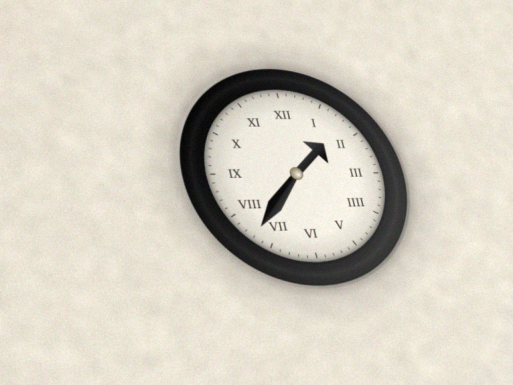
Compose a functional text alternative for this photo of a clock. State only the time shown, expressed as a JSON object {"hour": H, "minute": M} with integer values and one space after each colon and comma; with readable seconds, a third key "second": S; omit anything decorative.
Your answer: {"hour": 1, "minute": 37}
